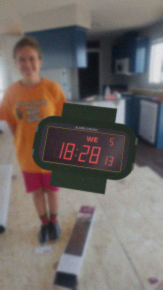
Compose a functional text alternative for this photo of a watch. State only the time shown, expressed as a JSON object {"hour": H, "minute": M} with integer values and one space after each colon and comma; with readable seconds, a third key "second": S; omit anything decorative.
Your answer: {"hour": 18, "minute": 28}
